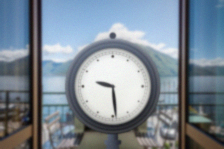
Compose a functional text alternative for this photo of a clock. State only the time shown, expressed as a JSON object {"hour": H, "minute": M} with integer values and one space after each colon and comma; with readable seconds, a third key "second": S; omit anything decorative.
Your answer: {"hour": 9, "minute": 29}
